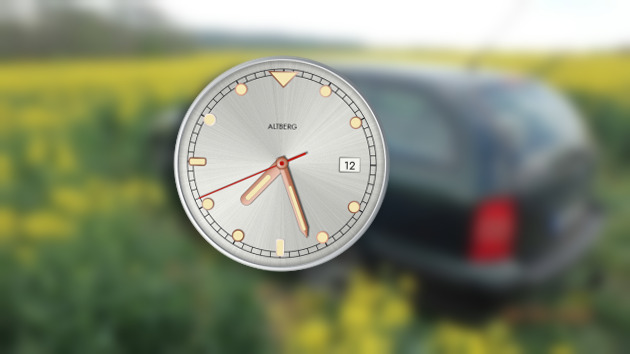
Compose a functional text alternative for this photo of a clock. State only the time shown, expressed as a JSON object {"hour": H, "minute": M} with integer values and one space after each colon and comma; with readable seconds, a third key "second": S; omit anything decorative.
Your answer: {"hour": 7, "minute": 26, "second": 41}
